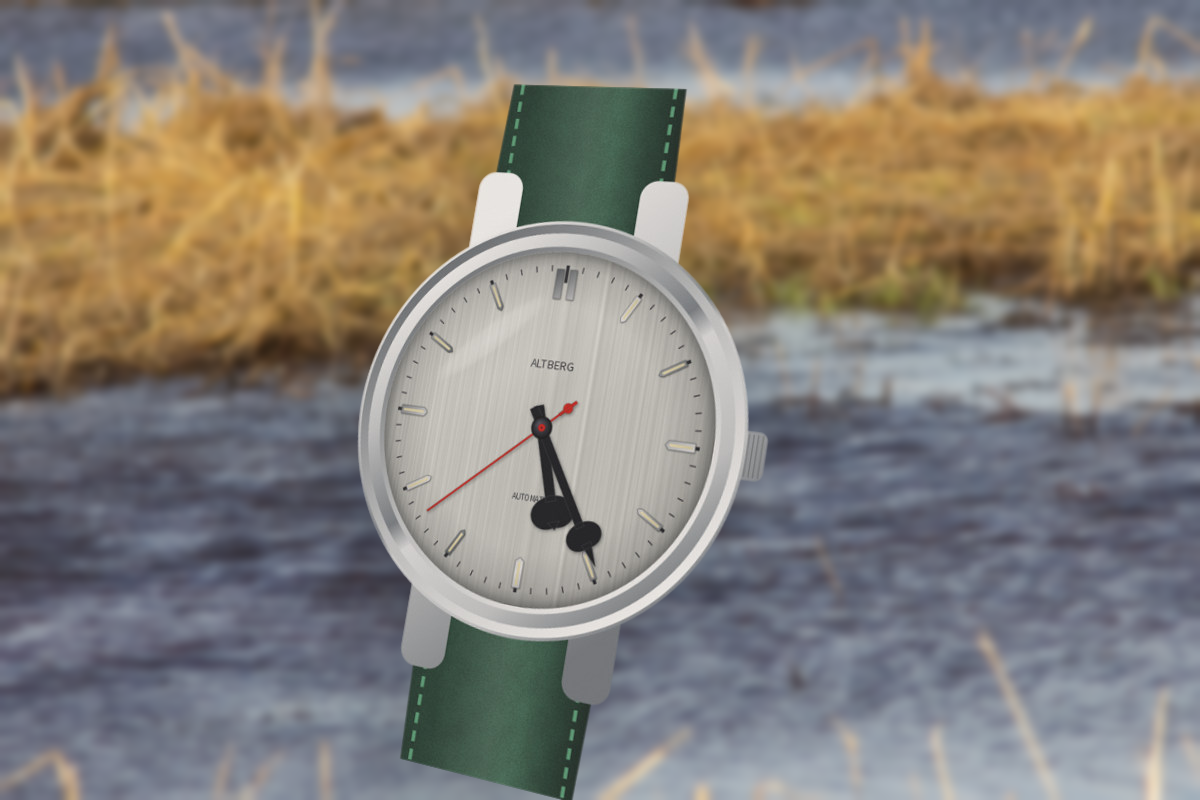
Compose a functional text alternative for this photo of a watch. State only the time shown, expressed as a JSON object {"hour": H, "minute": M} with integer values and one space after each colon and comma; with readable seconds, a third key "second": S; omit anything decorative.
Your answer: {"hour": 5, "minute": 24, "second": 38}
